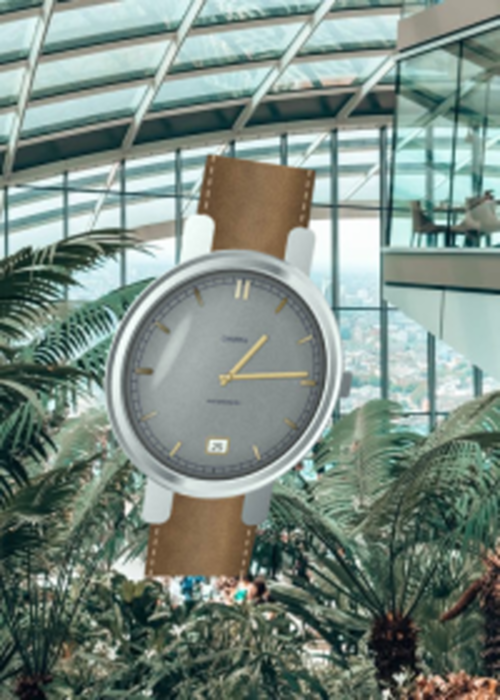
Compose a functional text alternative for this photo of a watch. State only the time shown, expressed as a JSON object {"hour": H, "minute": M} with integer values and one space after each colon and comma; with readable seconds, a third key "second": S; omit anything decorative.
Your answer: {"hour": 1, "minute": 14}
